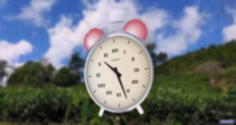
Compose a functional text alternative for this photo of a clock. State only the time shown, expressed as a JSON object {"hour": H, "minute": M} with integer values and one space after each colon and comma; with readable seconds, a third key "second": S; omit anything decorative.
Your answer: {"hour": 10, "minute": 27}
